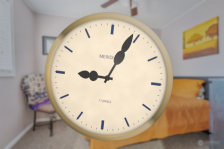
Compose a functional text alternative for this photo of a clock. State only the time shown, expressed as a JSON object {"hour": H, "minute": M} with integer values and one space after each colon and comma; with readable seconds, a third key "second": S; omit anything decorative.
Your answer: {"hour": 9, "minute": 4}
